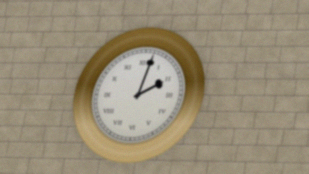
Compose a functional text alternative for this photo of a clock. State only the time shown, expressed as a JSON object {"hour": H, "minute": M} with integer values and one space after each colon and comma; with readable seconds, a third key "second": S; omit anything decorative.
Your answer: {"hour": 2, "minute": 2}
